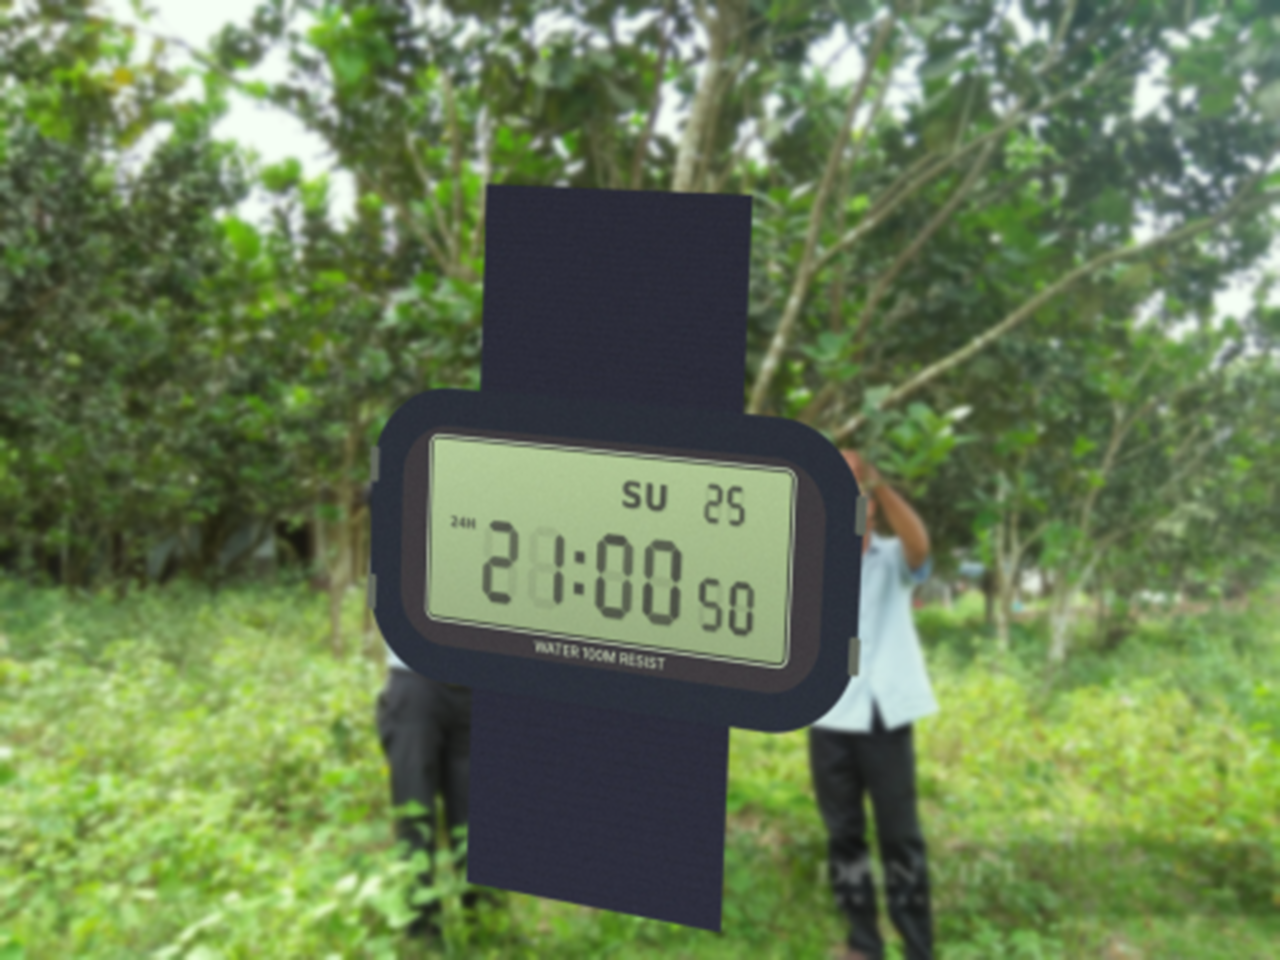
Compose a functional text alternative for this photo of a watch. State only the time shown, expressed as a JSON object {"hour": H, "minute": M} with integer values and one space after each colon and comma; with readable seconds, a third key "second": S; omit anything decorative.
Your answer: {"hour": 21, "minute": 0, "second": 50}
